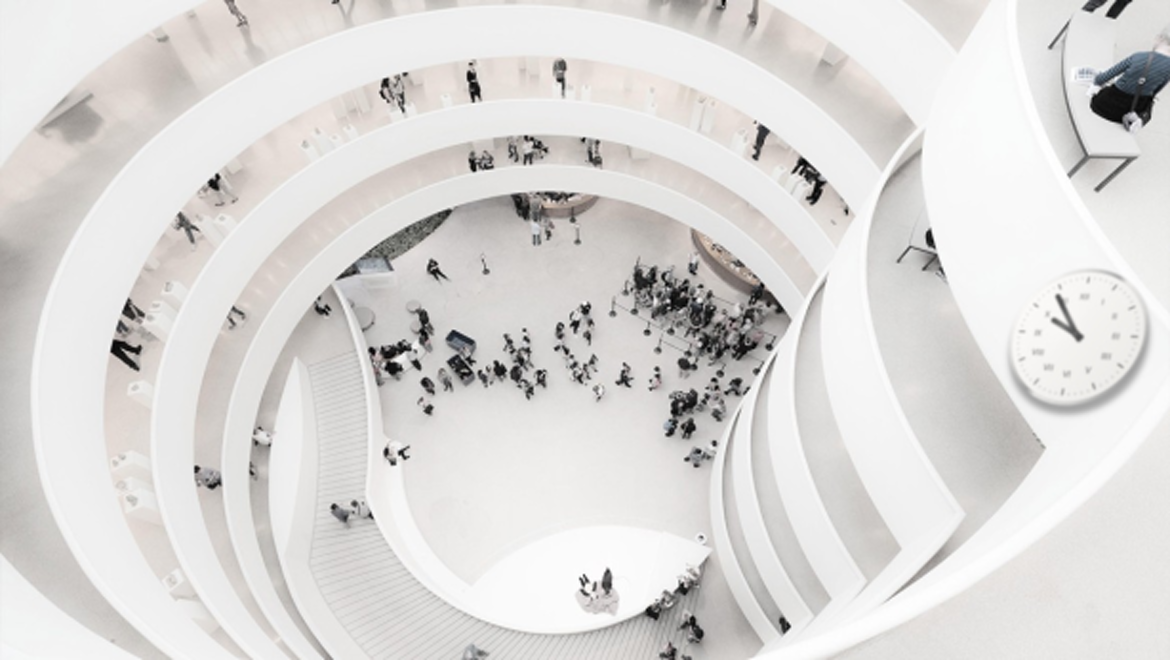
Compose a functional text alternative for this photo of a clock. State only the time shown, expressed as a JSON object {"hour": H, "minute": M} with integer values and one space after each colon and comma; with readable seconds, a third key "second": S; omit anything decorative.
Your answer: {"hour": 9, "minute": 54}
